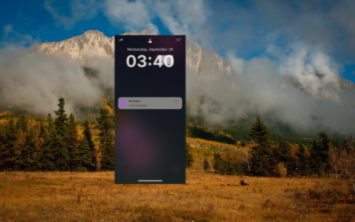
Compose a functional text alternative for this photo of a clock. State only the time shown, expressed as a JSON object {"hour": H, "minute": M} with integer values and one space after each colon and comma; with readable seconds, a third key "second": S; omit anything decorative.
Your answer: {"hour": 3, "minute": 40}
